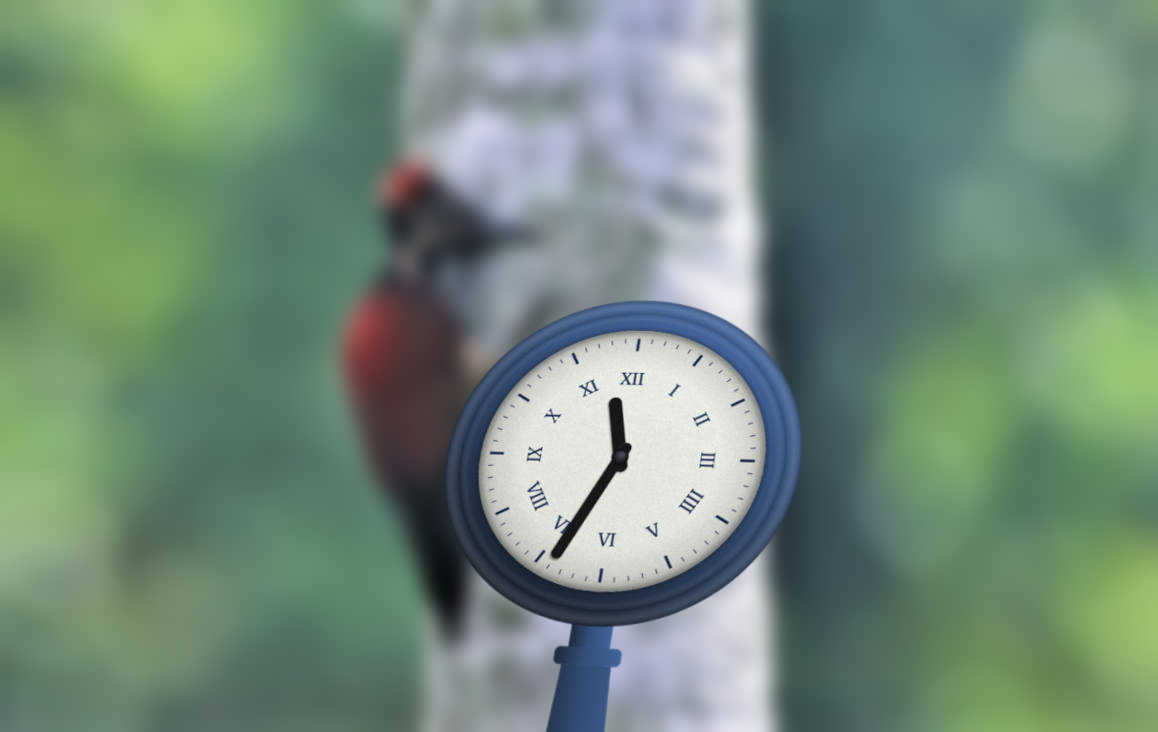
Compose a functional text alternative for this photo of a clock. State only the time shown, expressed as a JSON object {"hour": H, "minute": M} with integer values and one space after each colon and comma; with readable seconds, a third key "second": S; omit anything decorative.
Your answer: {"hour": 11, "minute": 34}
